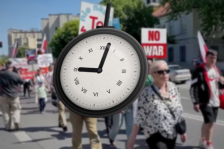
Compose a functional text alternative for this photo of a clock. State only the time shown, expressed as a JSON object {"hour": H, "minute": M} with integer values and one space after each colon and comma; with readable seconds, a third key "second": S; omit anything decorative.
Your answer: {"hour": 9, "minute": 2}
